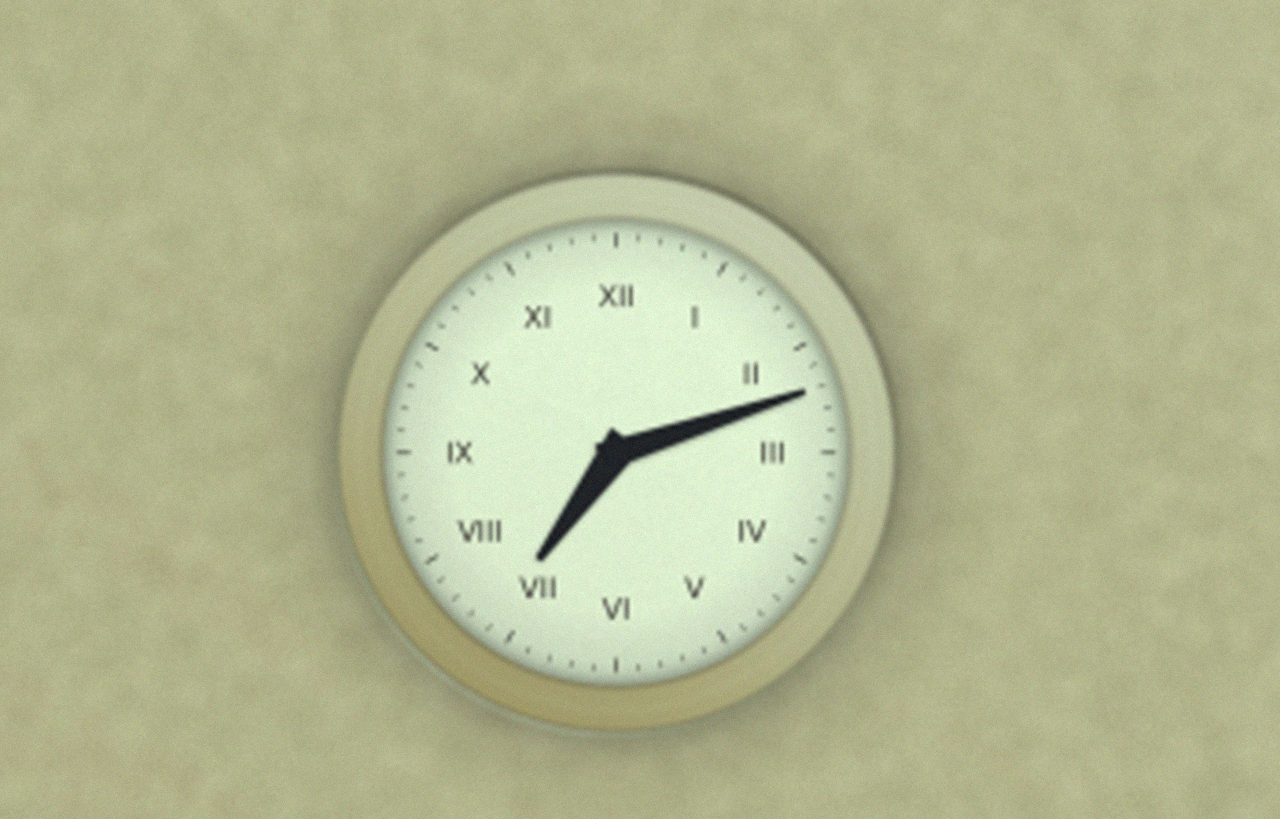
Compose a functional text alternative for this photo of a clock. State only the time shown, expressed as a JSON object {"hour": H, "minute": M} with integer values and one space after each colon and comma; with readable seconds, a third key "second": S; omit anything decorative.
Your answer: {"hour": 7, "minute": 12}
